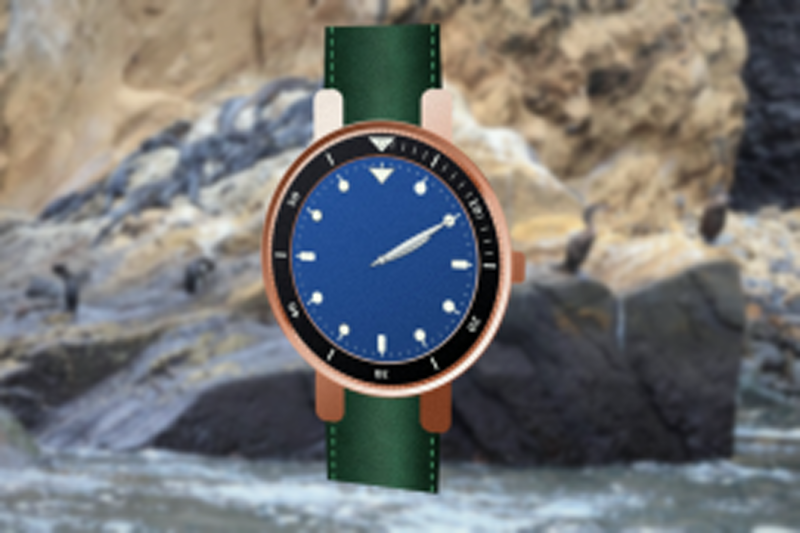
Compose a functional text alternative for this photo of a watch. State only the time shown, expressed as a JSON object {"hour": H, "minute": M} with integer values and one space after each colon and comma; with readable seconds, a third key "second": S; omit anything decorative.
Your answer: {"hour": 2, "minute": 10}
